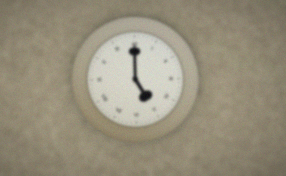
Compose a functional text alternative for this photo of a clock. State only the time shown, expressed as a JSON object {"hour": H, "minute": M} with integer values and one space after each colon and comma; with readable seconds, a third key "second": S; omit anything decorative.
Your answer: {"hour": 5, "minute": 0}
